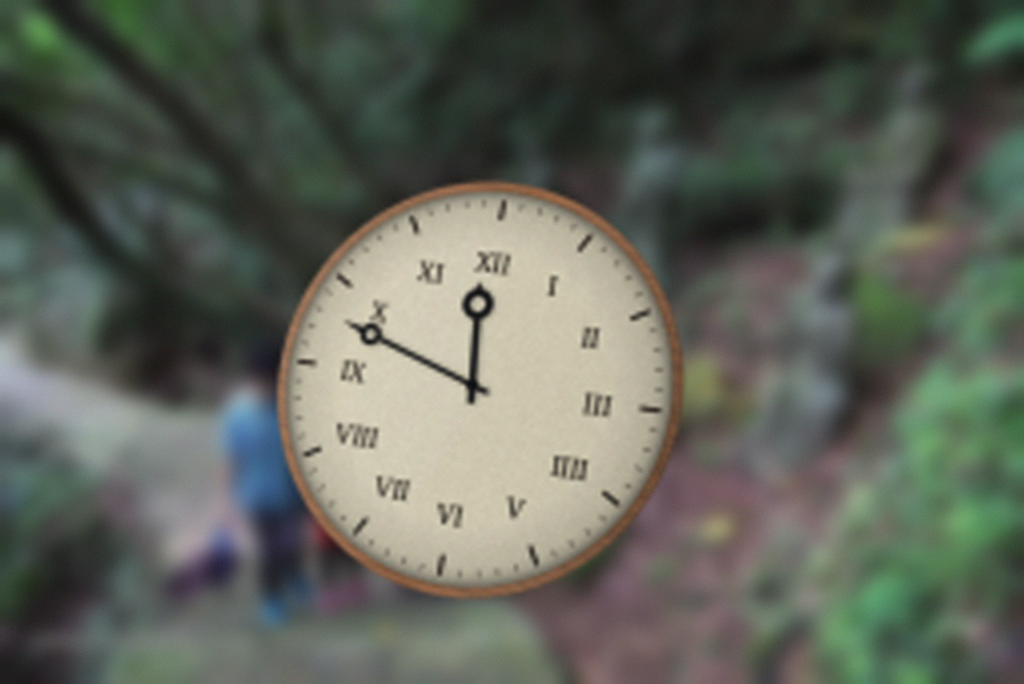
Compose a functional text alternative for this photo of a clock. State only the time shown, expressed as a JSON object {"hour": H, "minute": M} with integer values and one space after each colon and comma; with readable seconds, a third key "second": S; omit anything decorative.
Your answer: {"hour": 11, "minute": 48}
